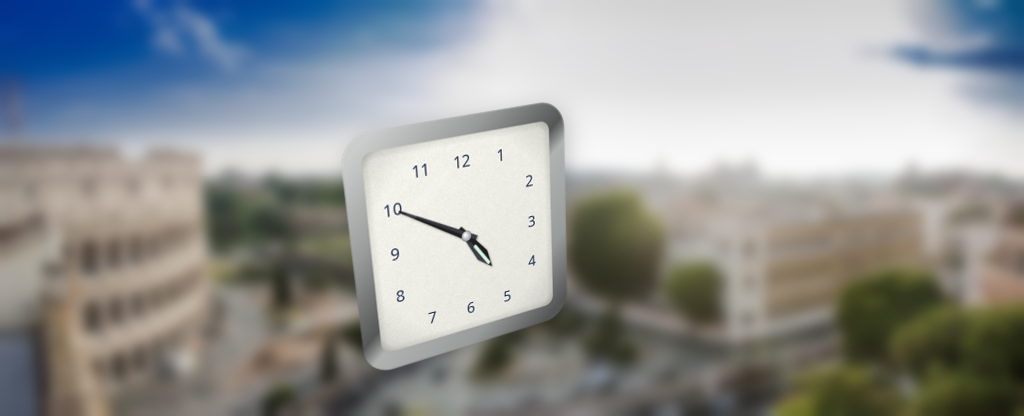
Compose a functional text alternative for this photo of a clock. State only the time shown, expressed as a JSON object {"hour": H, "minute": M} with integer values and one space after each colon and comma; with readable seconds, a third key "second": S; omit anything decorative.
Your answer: {"hour": 4, "minute": 50}
